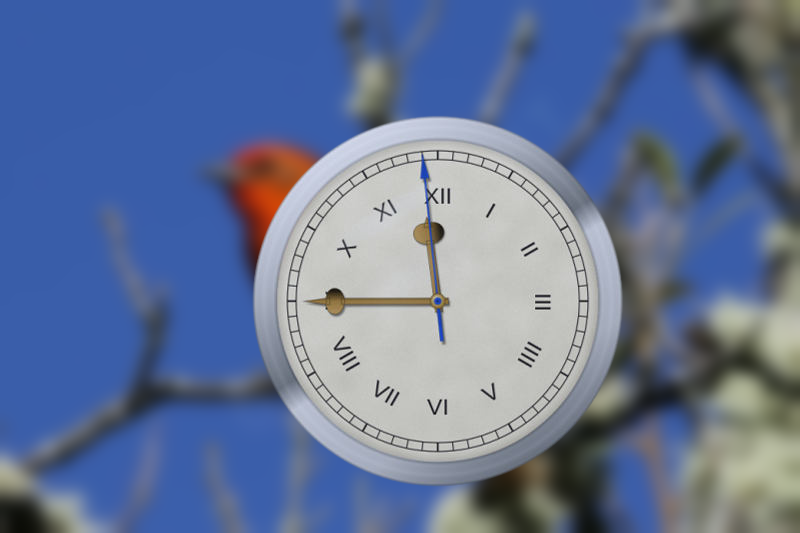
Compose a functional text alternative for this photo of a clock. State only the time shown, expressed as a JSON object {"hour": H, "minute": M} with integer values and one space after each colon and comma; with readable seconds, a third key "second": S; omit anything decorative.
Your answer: {"hour": 11, "minute": 44, "second": 59}
